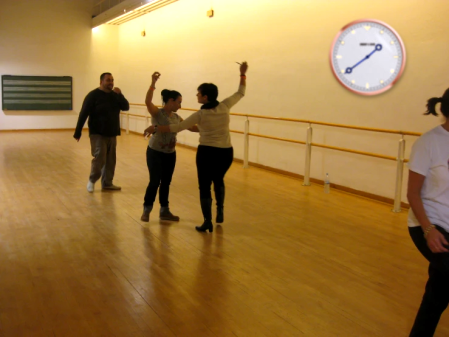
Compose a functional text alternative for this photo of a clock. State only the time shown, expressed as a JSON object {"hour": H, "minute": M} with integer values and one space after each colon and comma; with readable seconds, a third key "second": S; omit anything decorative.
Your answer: {"hour": 1, "minute": 39}
